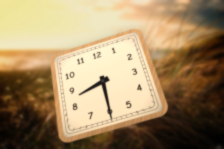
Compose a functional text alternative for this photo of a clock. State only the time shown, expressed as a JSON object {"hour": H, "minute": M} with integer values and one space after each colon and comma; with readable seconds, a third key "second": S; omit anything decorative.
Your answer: {"hour": 8, "minute": 30}
